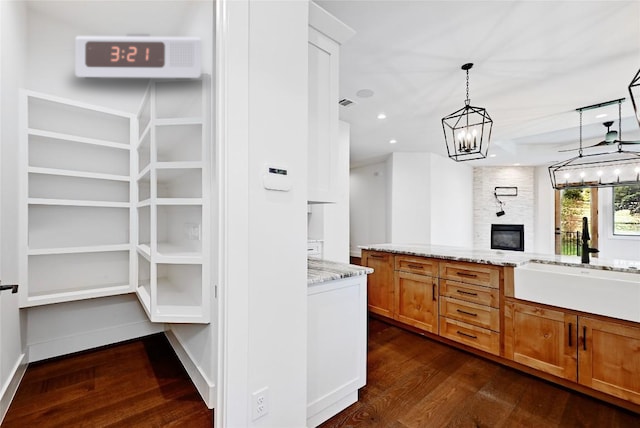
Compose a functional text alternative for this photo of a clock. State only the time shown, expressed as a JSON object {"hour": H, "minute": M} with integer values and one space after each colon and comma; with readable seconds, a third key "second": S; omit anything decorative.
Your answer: {"hour": 3, "minute": 21}
